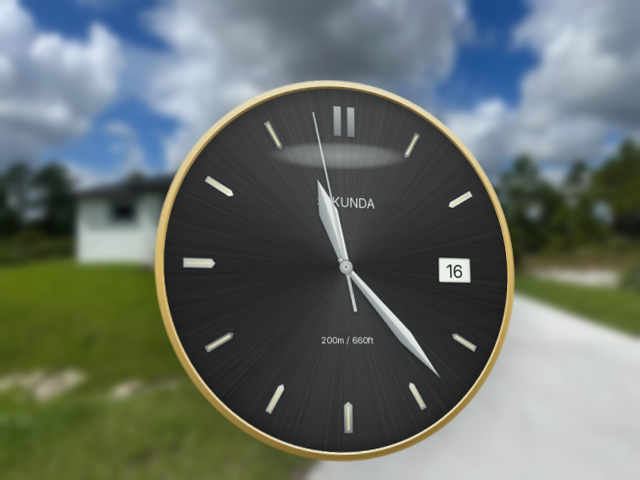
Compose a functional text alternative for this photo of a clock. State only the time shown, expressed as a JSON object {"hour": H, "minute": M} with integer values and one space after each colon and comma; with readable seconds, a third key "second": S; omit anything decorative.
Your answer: {"hour": 11, "minute": 22, "second": 58}
